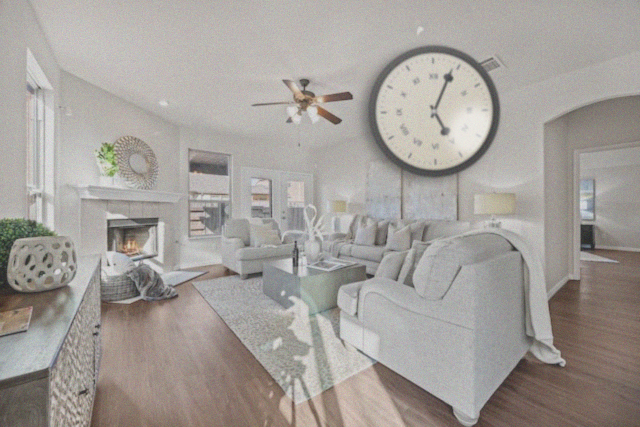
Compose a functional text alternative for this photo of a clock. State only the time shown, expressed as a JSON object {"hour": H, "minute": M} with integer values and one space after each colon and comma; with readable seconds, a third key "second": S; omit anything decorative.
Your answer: {"hour": 5, "minute": 4}
